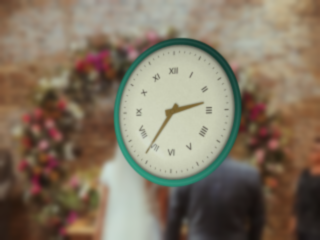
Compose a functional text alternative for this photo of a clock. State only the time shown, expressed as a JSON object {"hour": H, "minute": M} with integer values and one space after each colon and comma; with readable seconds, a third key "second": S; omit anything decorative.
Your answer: {"hour": 2, "minute": 36}
